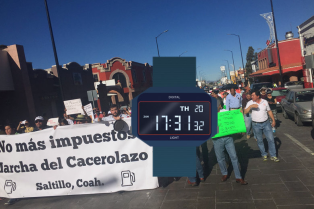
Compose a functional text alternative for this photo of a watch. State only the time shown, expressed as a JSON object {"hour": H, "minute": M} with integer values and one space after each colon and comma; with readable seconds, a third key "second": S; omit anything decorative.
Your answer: {"hour": 17, "minute": 31, "second": 32}
